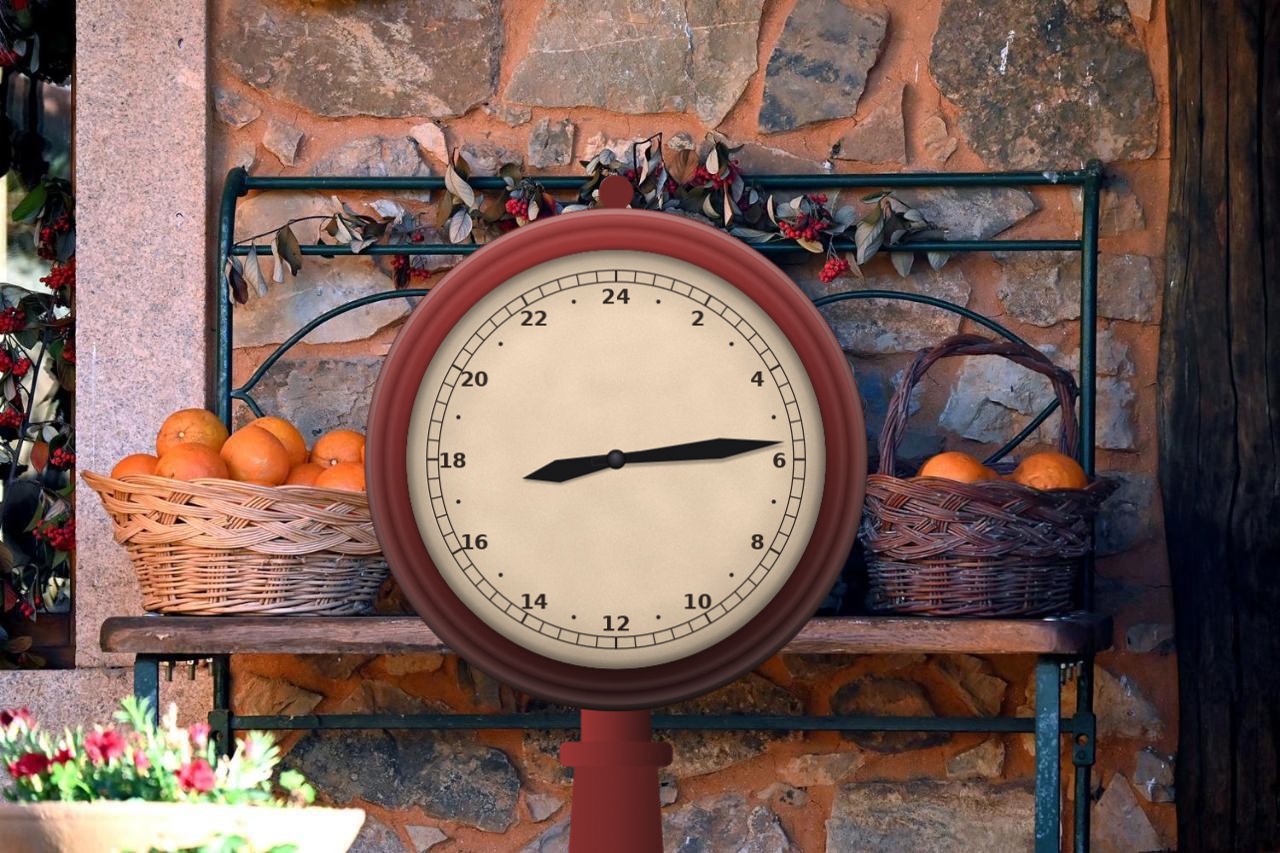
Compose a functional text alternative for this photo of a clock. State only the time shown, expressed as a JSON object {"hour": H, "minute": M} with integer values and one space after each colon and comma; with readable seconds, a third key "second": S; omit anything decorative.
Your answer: {"hour": 17, "minute": 14}
